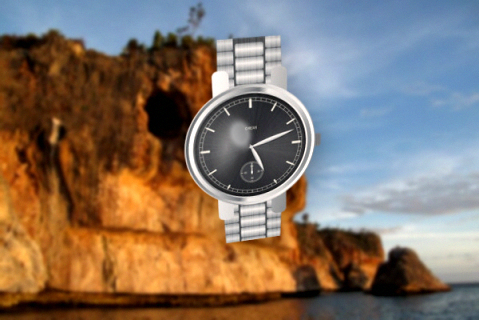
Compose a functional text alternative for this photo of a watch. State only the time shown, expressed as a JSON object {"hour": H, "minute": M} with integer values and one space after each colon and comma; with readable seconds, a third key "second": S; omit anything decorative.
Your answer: {"hour": 5, "minute": 12}
